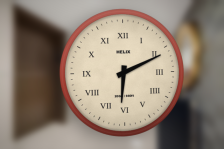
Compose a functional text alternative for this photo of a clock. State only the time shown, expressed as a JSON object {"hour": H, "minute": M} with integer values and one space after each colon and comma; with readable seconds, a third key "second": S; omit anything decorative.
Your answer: {"hour": 6, "minute": 11}
